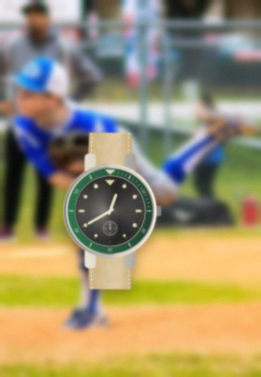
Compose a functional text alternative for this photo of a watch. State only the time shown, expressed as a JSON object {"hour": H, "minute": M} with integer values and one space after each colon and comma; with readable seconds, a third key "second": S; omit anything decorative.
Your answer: {"hour": 12, "minute": 40}
